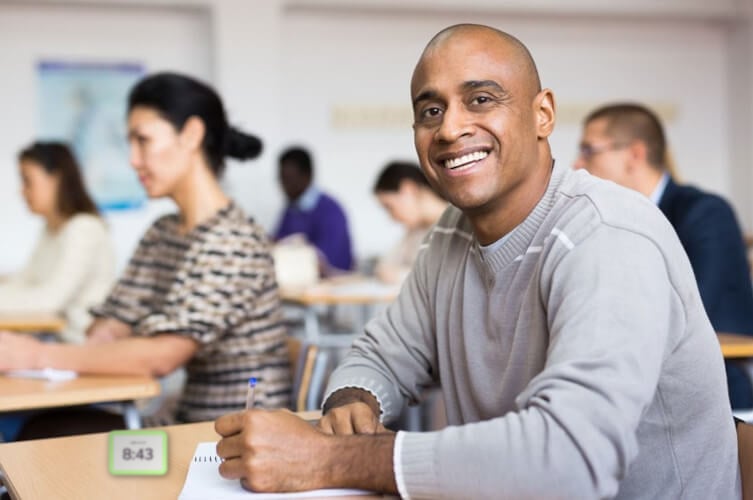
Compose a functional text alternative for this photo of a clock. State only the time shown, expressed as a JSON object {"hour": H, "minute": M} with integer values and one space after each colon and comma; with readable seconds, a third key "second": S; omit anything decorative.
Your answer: {"hour": 8, "minute": 43}
